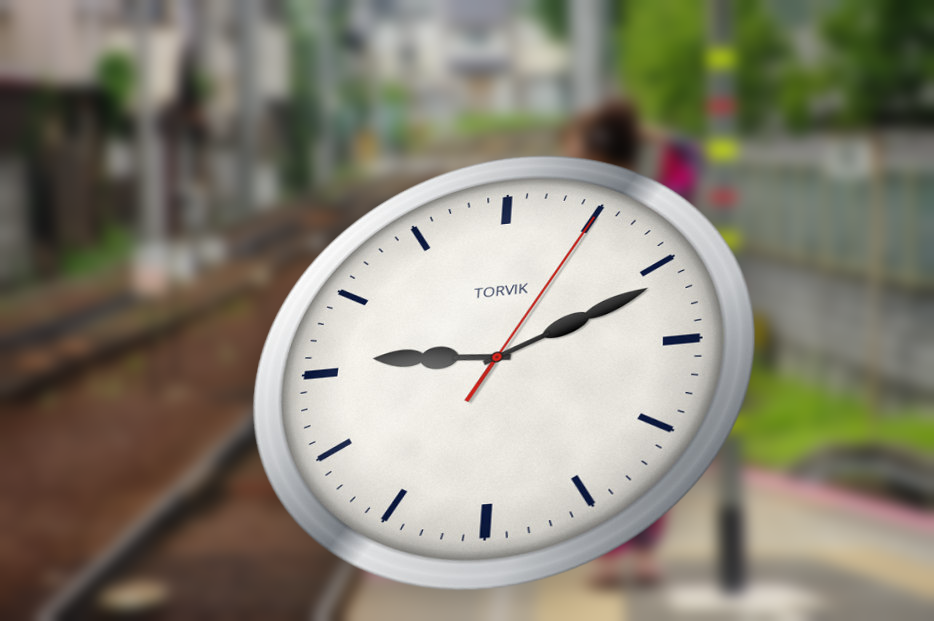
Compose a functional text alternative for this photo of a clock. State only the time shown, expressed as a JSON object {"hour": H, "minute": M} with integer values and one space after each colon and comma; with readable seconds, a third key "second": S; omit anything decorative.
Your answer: {"hour": 9, "minute": 11, "second": 5}
